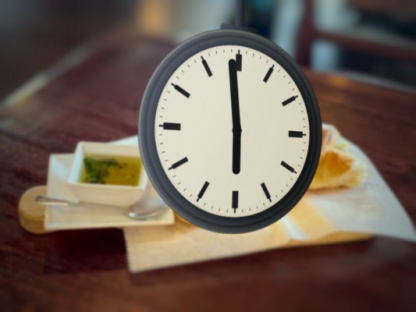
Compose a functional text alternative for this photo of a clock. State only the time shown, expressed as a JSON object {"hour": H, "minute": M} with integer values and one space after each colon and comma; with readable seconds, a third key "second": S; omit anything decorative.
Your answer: {"hour": 5, "minute": 59}
